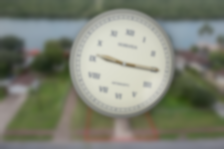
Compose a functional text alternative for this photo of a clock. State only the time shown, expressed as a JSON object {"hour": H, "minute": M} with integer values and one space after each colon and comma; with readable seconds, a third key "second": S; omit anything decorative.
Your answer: {"hour": 9, "minute": 15}
